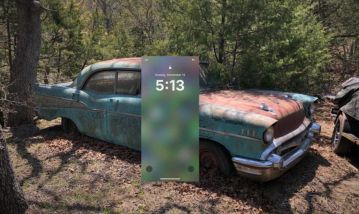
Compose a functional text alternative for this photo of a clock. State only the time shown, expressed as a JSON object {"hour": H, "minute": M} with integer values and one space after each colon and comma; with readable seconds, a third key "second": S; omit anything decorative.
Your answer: {"hour": 5, "minute": 13}
